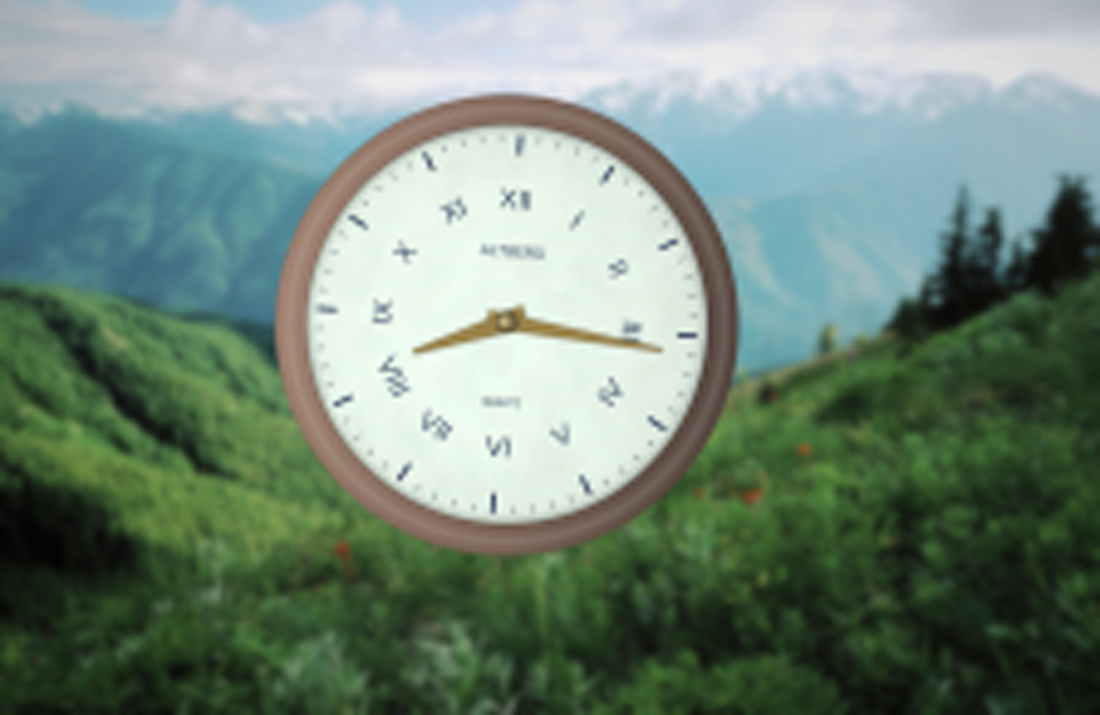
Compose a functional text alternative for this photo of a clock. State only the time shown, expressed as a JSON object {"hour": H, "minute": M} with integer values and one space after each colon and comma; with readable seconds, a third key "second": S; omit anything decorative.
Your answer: {"hour": 8, "minute": 16}
